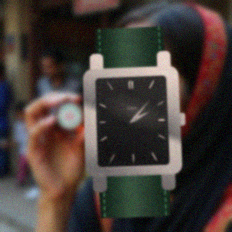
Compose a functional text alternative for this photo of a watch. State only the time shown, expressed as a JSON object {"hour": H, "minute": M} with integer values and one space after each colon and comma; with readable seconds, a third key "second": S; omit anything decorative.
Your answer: {"hour": 2, "minute": 7}
